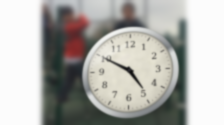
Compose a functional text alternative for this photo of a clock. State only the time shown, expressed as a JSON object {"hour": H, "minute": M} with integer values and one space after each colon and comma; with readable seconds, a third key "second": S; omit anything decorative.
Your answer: {"hour": 4, "minute": 50}
